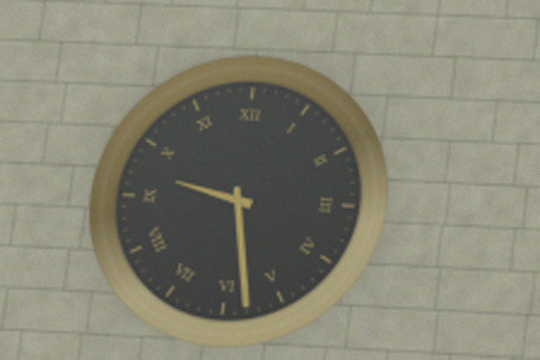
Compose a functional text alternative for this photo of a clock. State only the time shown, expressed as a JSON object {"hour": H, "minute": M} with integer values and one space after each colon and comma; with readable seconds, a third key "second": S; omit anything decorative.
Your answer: {"hour": 9, "minute": 28}
